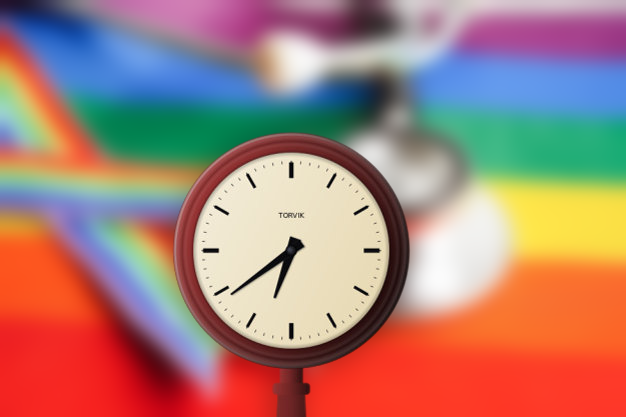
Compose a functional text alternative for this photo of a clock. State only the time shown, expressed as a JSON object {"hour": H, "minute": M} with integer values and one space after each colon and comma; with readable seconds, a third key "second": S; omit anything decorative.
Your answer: {"hour": 6, "minute": 39}
